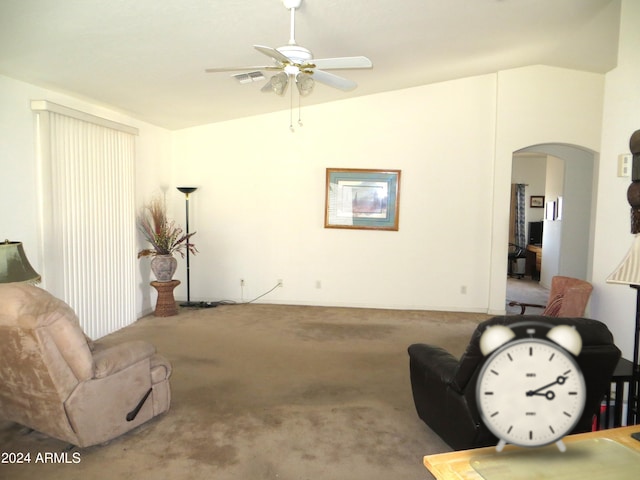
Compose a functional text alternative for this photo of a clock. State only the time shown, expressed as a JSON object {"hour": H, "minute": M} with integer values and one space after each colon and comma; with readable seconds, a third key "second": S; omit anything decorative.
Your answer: {"hour": 3, "minute": 11}
